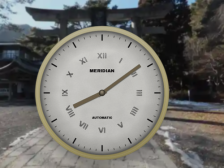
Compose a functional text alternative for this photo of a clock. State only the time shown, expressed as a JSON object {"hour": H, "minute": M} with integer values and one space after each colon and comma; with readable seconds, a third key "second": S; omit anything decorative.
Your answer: {"hour": 8, "minute": 9}
